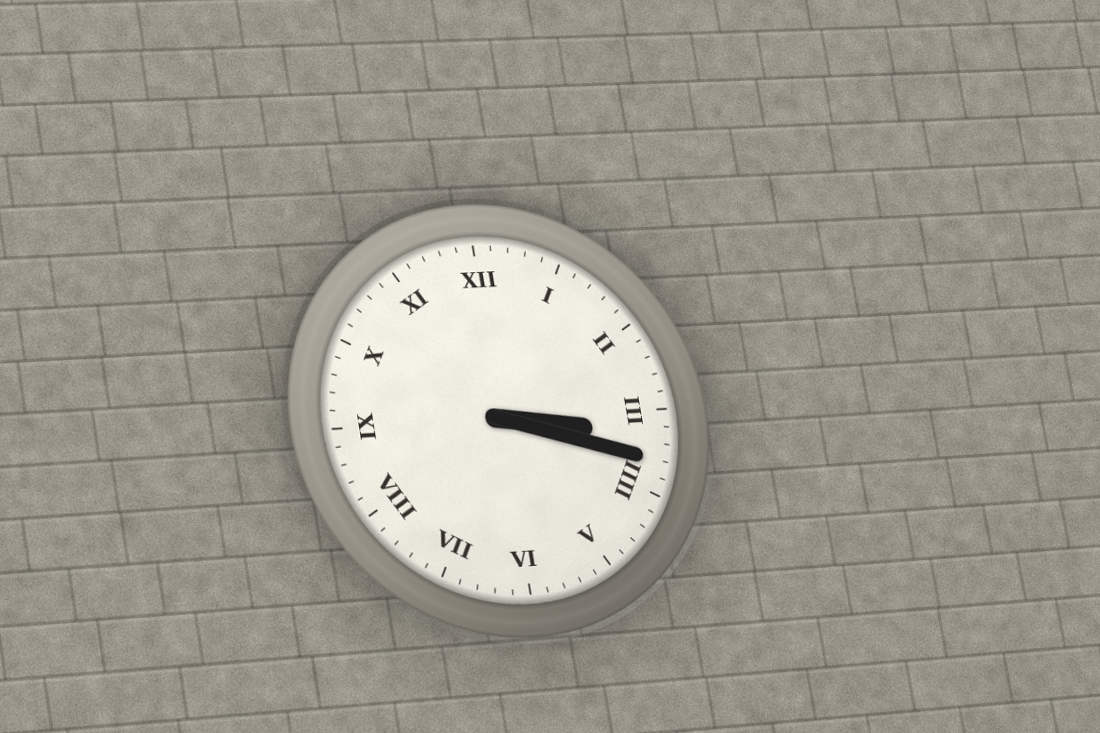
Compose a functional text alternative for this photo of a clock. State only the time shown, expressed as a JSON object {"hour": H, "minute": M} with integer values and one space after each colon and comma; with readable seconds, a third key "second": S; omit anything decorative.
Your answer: {"hour": 3, "minute": 18}
